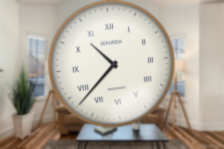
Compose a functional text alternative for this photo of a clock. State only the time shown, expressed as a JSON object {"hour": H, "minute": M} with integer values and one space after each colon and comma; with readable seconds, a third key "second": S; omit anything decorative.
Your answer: {"hour": 10, "minute": 38}
